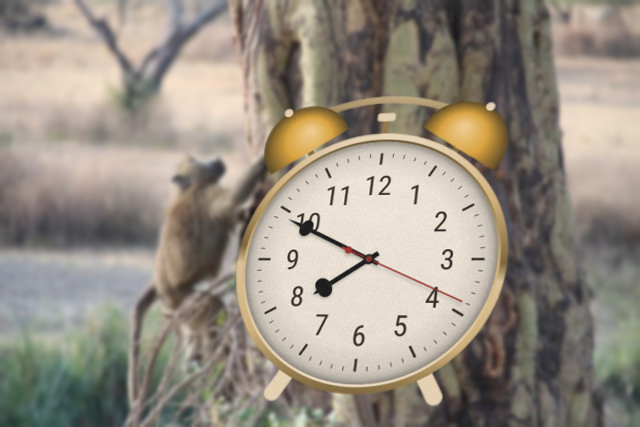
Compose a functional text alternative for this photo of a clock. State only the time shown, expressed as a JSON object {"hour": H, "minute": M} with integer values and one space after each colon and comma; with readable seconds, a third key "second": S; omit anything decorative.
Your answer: {"hour": 7, "minute": 49, "second": 19}
